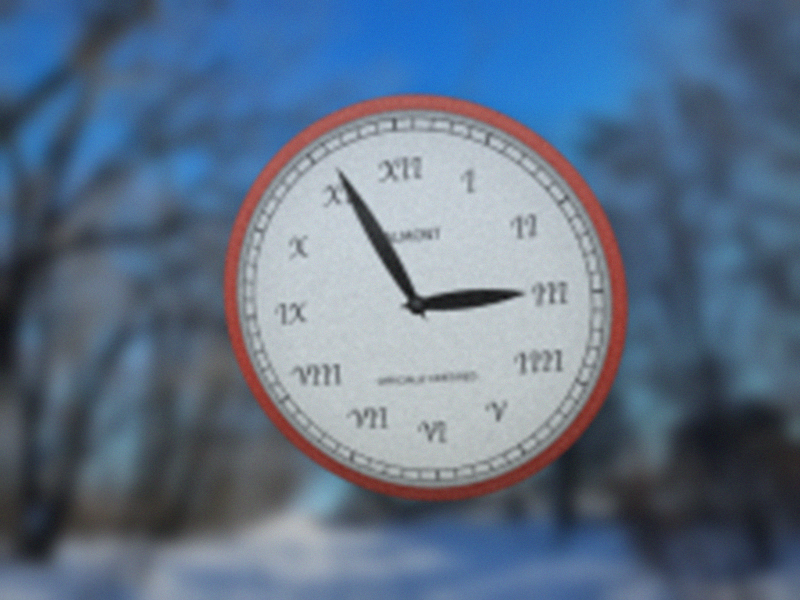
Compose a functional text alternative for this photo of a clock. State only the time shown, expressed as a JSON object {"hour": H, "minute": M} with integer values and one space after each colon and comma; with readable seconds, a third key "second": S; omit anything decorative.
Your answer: {"hour": 2, "minute": 56}
